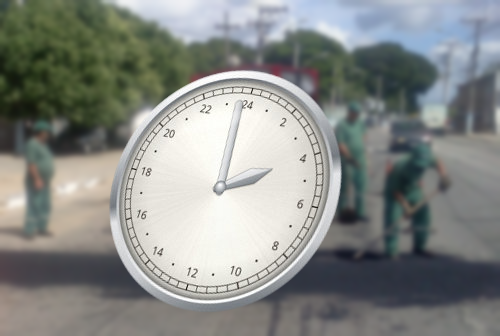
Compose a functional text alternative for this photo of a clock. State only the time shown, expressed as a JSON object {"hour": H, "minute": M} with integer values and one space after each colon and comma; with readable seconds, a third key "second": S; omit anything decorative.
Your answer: {"hour": 3, "minute": 59}
